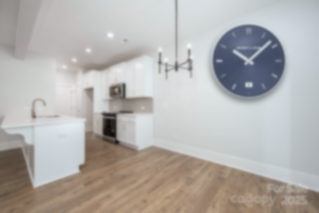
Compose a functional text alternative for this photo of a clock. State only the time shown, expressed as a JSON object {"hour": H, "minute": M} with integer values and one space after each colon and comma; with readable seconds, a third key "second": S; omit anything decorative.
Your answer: {"hour": 10, "minute": 8}
